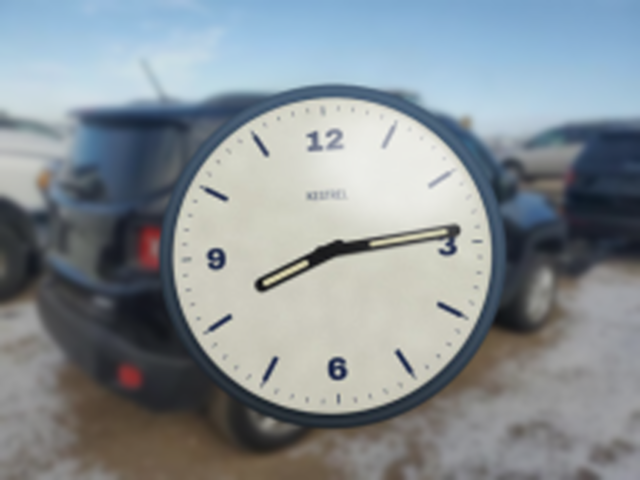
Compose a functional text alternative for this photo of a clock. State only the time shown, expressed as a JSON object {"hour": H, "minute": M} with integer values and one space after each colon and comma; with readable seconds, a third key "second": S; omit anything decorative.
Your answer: {"hour": 8, "minute": 14}
